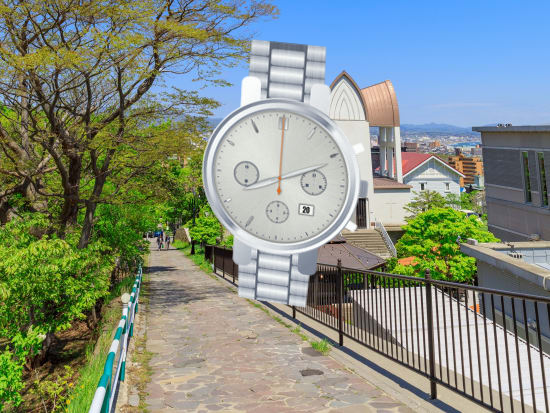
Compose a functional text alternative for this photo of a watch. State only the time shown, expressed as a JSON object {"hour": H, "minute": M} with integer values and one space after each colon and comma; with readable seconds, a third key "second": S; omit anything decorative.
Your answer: {"hour": 8, "minute": 11}
